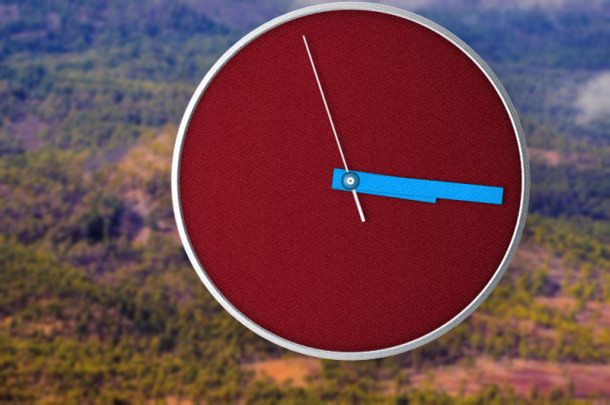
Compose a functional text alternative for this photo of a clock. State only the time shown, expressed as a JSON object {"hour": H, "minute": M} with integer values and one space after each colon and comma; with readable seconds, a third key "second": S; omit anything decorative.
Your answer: {"hour": 3, "minute": 15, "second": 57}
